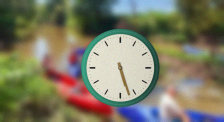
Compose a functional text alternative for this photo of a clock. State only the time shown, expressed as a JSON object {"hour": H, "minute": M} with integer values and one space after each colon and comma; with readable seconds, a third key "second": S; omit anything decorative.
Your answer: {"hour": 5, "minute": 27}
